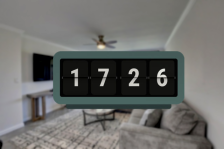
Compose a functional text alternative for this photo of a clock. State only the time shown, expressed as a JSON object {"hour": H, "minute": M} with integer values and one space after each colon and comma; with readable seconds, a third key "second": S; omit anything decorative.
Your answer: {"hour": 17, "minute": 26}
